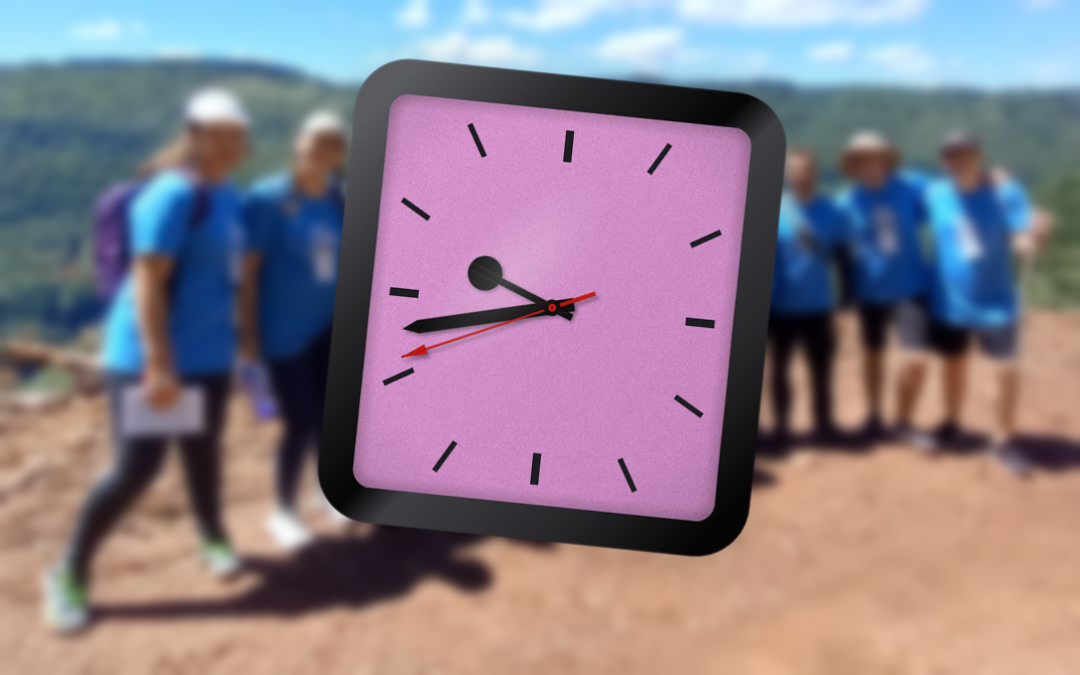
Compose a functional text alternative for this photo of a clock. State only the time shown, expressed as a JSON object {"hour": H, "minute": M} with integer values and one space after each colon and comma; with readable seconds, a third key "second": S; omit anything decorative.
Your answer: {"hour": 9, "minute": 42, "second": 41}
